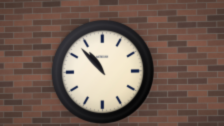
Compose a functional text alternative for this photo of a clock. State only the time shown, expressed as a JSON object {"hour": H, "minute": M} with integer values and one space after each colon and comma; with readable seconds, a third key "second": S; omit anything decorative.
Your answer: {"hour": 10, "minute": 53}
